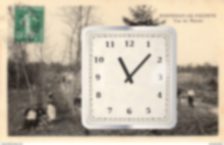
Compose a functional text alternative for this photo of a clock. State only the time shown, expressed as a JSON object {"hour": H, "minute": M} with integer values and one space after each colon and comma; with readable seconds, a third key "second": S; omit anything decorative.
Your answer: {"hour": 11, "minute": 7}
